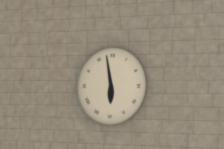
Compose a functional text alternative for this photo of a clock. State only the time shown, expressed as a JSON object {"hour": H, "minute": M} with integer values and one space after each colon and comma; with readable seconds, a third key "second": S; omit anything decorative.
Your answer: {"hour": 5, "minute": 58}
